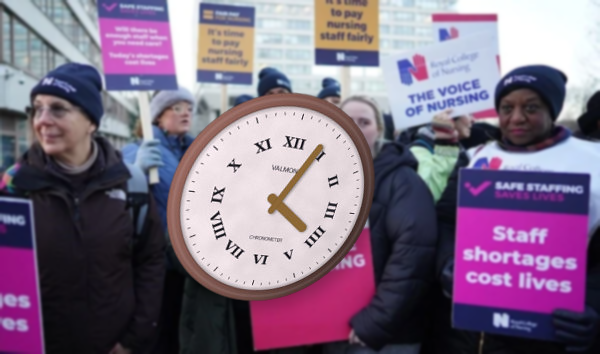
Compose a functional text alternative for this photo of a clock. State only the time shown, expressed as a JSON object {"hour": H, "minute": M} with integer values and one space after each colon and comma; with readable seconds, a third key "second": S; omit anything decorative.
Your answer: {"hour": 4, "minute": 4}
